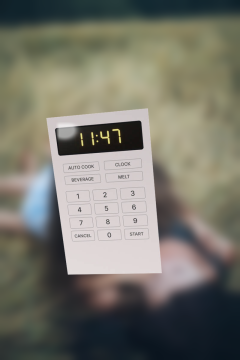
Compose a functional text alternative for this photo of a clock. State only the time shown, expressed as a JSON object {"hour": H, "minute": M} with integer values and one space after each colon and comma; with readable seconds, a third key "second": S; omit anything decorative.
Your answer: {"hour": 11, "minute": 47}
